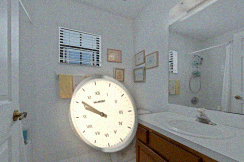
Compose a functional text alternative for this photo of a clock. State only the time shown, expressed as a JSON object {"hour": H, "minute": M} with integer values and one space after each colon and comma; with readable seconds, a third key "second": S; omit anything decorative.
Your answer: {"hour": 9, "minute": 51}
